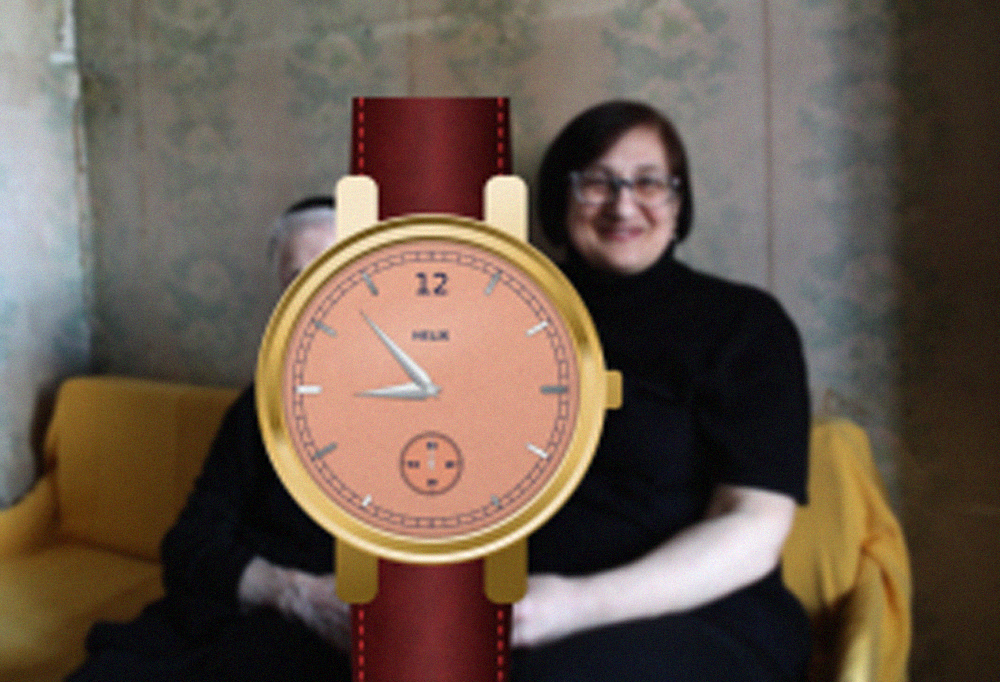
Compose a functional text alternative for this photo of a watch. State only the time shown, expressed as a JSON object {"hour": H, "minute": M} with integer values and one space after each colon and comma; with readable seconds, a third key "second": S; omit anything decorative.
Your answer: {"hour": 8, "minute": 53}
